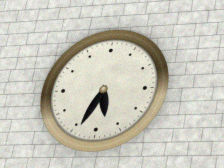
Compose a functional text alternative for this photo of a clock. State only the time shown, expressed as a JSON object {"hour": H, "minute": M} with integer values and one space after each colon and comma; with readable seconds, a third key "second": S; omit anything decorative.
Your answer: {"hour": 5, "minute": 34}
